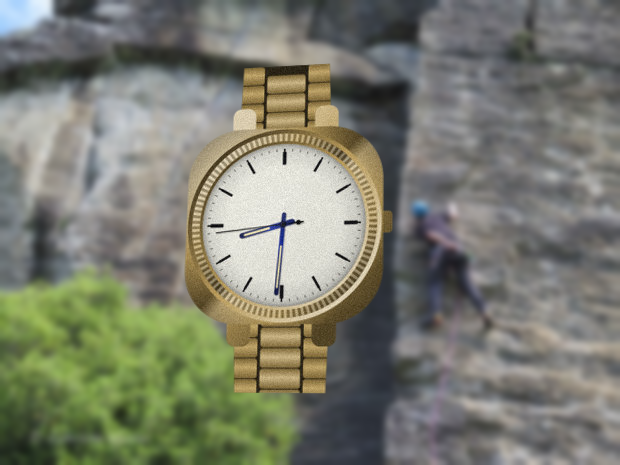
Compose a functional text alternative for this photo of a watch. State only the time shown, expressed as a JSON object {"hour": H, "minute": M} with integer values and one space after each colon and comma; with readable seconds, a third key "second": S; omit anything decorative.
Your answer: {"hour": 8, "minute": 30, "second": 44}
